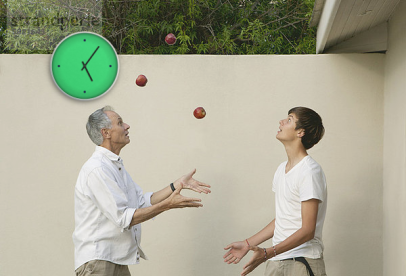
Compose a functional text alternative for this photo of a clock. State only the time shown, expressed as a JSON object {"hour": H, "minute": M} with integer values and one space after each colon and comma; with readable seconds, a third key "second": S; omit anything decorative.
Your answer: {"hour": 5, "minute": 6}
